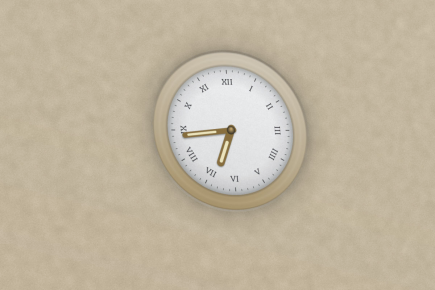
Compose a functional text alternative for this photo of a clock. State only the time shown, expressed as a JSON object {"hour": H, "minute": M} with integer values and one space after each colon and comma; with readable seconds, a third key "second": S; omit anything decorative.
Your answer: {"hour": 6, "minute": 44}
